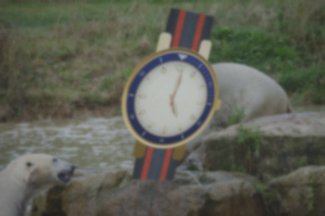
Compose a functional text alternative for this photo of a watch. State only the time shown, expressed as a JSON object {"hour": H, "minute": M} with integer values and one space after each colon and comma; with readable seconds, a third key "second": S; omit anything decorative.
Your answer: {"hour": 5, "minute": 1}
